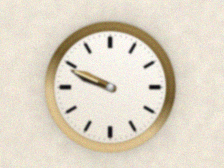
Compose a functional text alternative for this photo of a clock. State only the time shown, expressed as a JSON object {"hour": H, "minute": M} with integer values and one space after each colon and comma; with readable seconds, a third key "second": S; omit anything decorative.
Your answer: {"hour": 9, "minute": 49}
